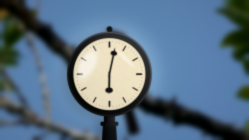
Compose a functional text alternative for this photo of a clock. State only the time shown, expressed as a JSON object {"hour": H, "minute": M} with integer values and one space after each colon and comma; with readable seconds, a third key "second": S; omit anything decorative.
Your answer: {"hour": 6, "minute": 2}
